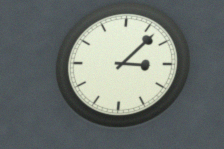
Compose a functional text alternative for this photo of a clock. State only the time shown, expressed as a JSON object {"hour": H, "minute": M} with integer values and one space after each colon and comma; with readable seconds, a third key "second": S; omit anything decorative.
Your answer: {"hour": 3, "minute": 7}
